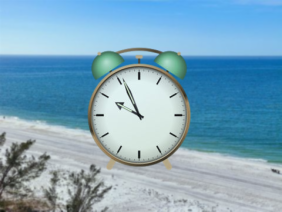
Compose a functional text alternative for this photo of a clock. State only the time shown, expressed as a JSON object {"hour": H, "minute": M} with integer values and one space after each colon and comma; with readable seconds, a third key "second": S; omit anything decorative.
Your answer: {"hour": 9, "minute": 56}
